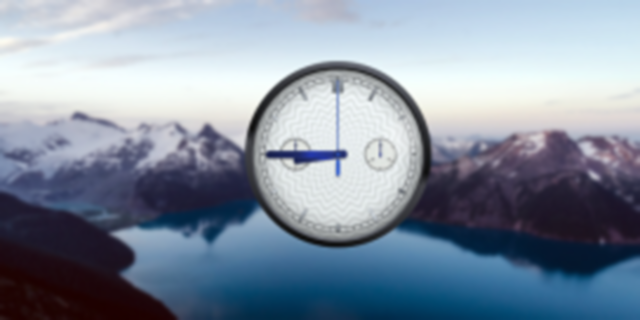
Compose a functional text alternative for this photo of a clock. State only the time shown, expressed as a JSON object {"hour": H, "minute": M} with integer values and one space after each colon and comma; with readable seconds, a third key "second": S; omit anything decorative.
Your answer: {"hour": 8, "minute": 45}
